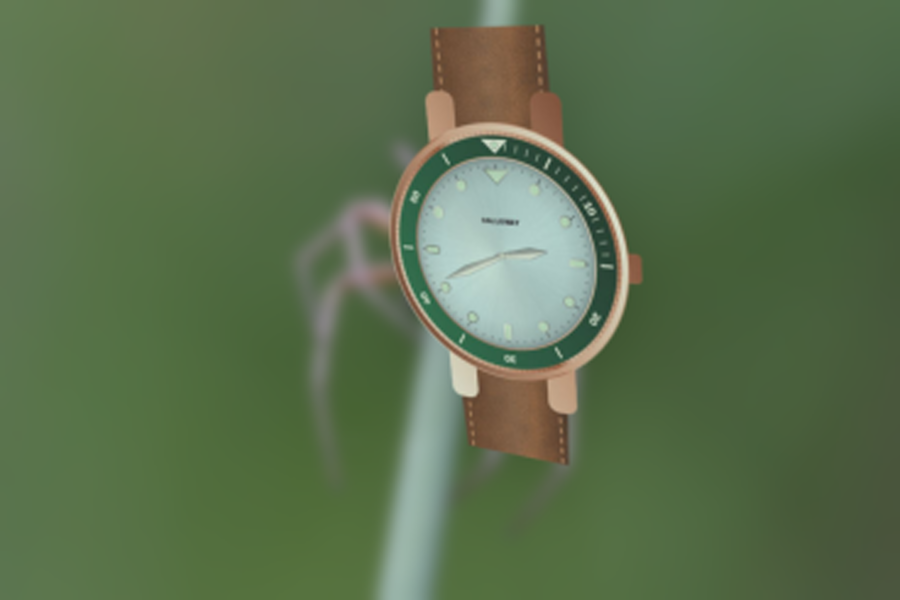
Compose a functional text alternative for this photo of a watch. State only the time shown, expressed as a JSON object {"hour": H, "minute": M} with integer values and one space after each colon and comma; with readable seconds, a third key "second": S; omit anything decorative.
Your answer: {"hour": 2, "minute": 41}
